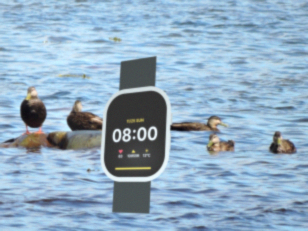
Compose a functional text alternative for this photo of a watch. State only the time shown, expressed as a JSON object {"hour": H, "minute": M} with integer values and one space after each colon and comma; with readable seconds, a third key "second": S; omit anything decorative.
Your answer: {"hour": 8, "minute": 0}
